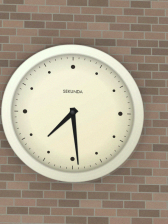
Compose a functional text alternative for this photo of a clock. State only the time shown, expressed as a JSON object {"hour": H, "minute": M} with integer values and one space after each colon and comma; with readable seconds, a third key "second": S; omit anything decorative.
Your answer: {"hour": 7, "minute": 29}
